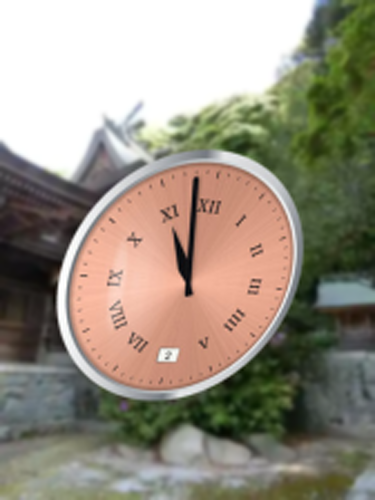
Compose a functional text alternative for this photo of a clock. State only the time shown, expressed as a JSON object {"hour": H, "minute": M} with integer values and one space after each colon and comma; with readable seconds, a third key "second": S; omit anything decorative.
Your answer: {"hour": 10, "minute": 58}
